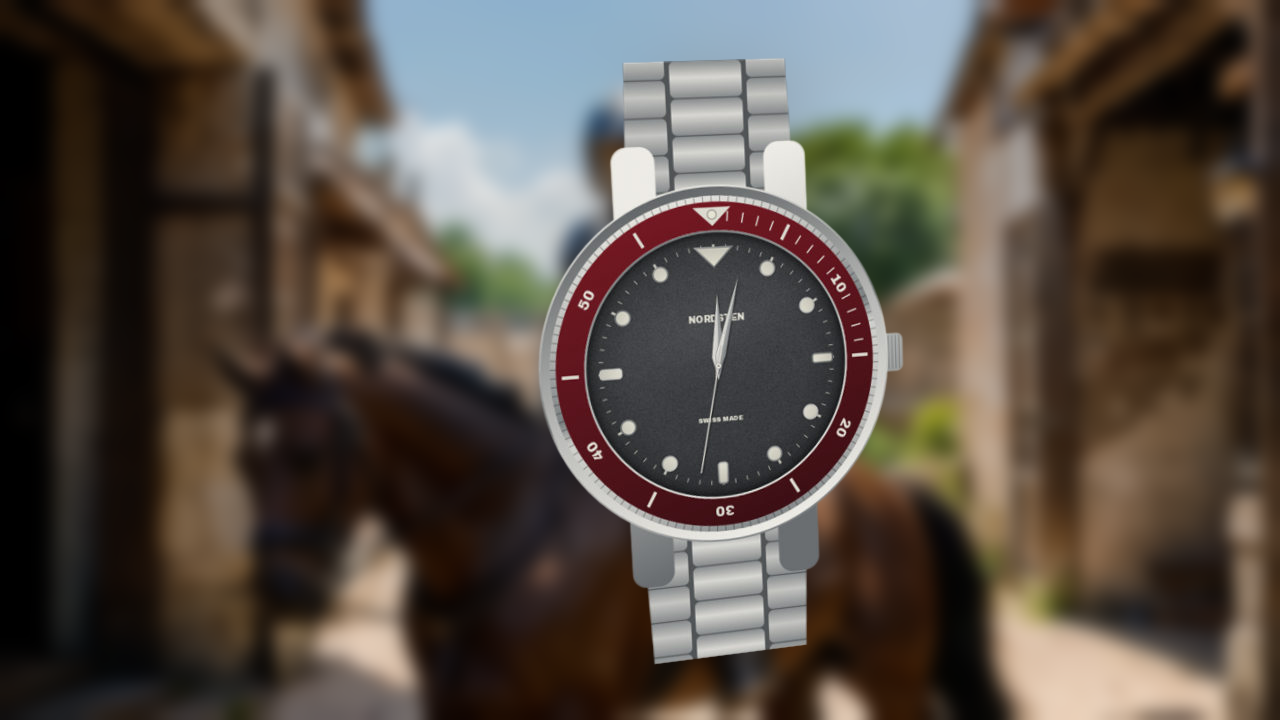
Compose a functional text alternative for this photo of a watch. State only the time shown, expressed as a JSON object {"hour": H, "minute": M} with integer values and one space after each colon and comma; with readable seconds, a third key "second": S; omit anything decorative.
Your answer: {"hour": 12, "minute": 2, "second": 32}
